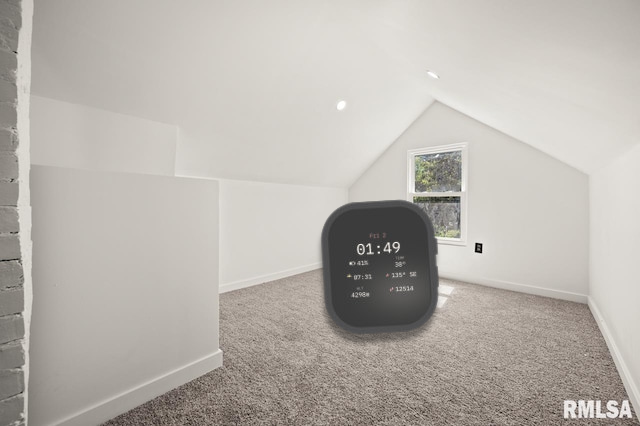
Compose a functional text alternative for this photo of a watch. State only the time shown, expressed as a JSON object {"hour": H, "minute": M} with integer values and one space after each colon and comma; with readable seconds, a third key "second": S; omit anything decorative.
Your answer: {"hour": 1, "minute": 49}
